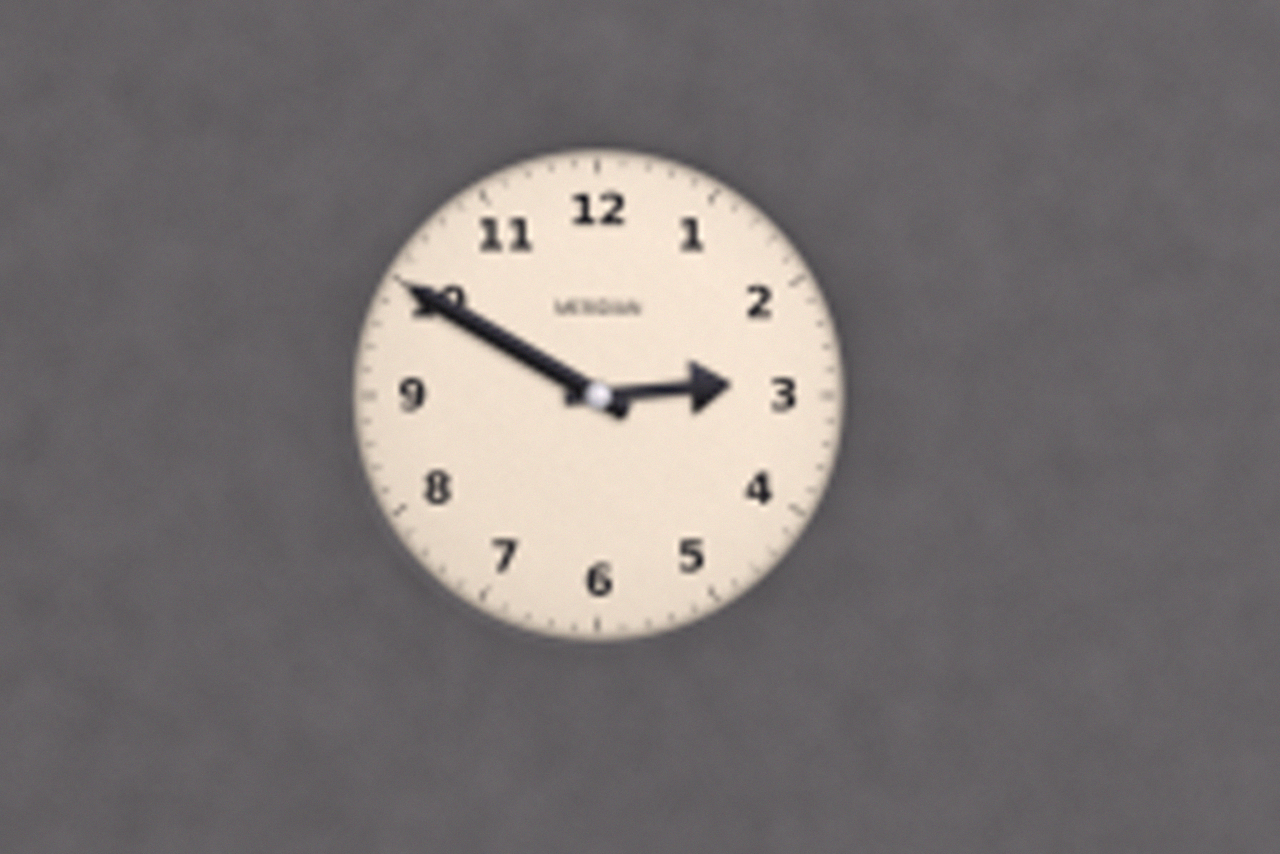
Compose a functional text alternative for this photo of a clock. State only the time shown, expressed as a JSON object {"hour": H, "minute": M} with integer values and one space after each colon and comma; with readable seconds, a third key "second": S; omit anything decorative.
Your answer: {"hour": 2, "minute": 50}
